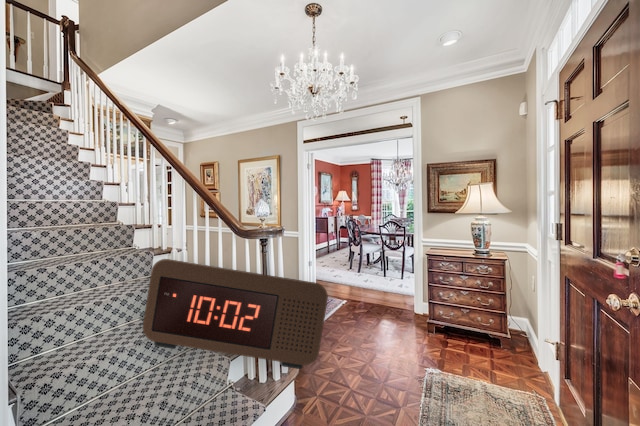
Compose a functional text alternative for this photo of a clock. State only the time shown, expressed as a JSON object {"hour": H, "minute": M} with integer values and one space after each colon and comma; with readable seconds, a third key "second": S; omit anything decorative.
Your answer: {"hour": 10, "minute": 2}
